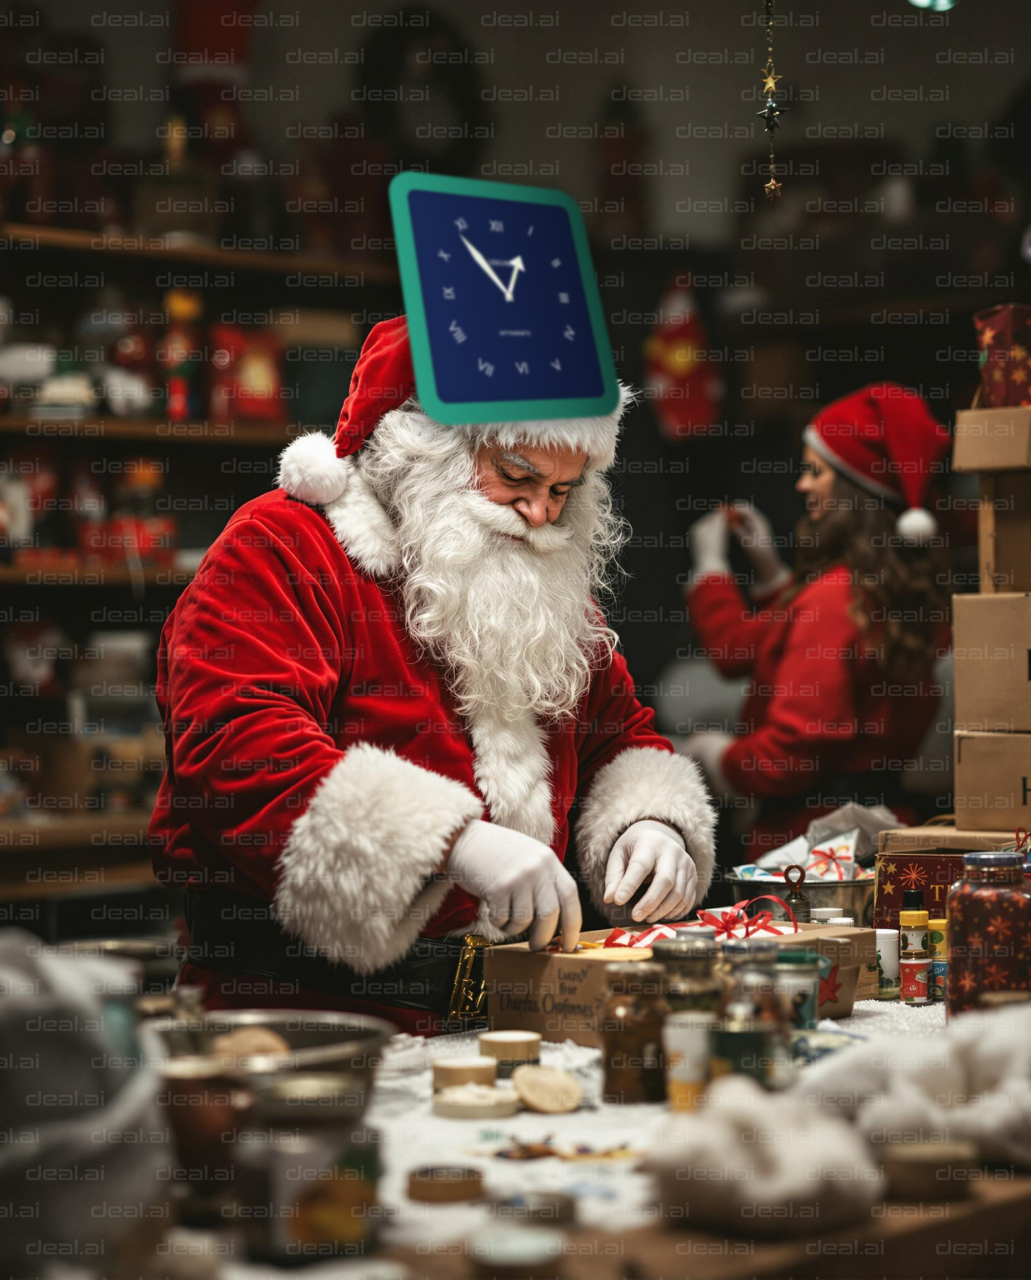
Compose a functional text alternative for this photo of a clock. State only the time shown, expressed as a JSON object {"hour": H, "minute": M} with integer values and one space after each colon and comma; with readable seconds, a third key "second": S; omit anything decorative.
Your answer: {"hour": 12, "minute": 54}
